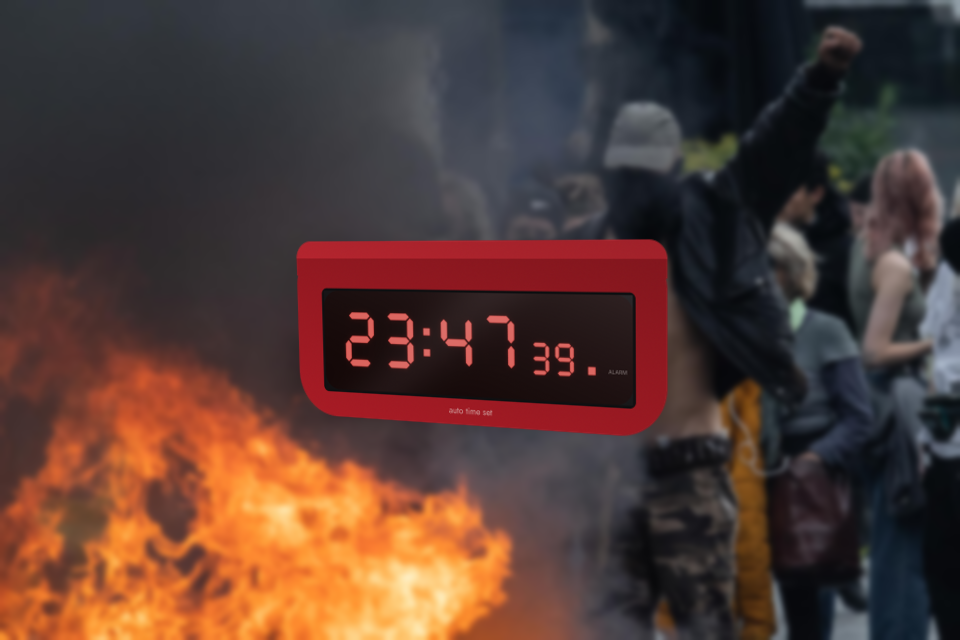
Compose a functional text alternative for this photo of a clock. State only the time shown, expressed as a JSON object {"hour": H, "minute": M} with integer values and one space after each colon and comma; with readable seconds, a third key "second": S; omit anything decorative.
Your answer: {"hour": 23, "minute": 47, "second": 39}
